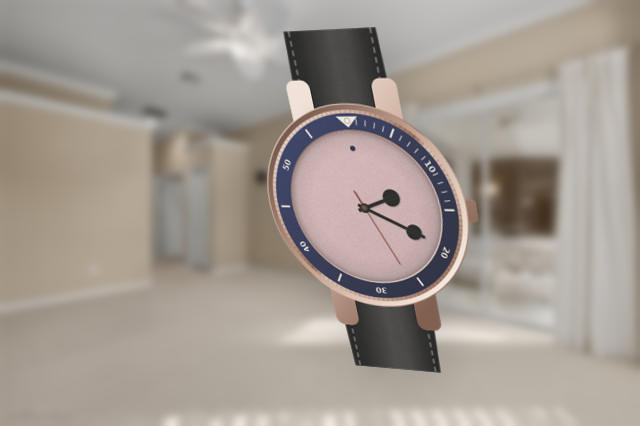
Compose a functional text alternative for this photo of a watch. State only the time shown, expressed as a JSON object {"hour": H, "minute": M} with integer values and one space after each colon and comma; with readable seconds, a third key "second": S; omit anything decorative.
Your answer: {"hour": 2, "minute": 19, "second": 26}
